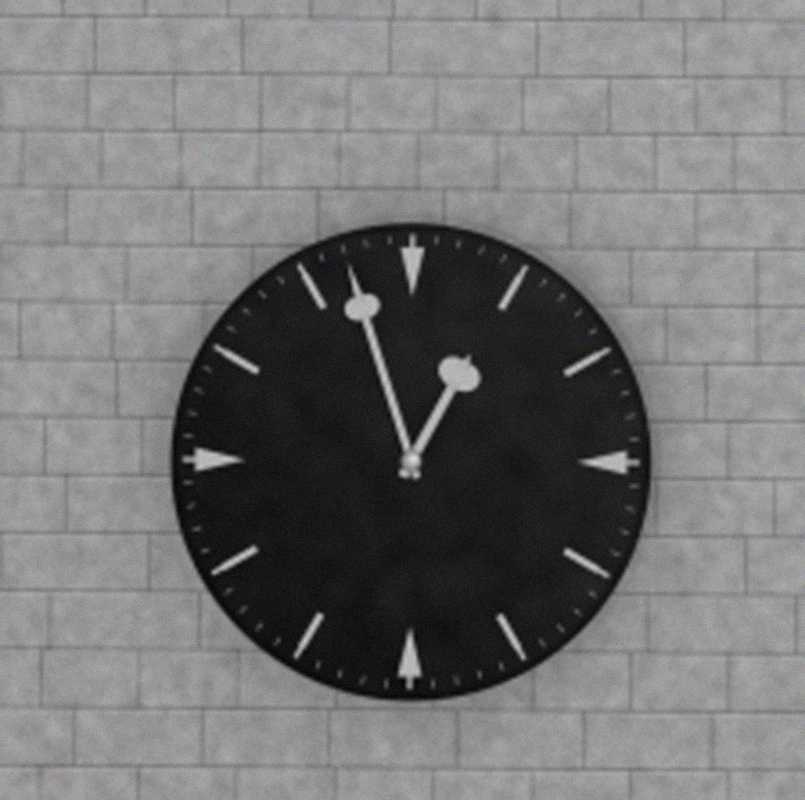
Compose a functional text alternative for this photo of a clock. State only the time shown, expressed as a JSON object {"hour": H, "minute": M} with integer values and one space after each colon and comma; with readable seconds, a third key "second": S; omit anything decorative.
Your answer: {"hour": 12, "minute": 57}
